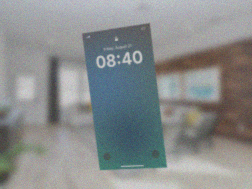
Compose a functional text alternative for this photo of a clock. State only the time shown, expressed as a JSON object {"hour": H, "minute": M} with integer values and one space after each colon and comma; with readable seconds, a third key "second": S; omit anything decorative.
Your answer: {"hour": 8, "minute": 40}
